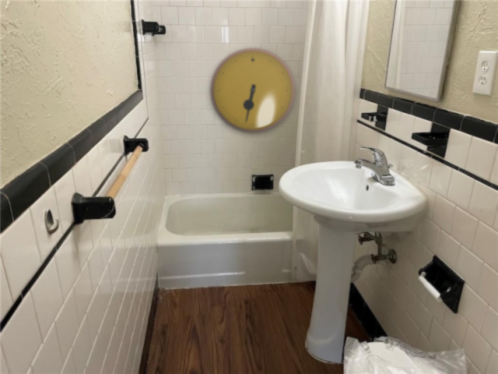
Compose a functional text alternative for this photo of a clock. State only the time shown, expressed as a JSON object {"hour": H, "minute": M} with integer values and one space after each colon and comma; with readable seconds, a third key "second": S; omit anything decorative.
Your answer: {"hour": 6, "minute": 32}
